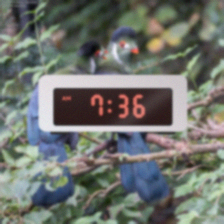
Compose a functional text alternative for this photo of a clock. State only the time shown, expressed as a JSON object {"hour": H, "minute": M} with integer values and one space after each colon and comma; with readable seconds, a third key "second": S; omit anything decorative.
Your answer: {"hour": 7, "minute": 36}
